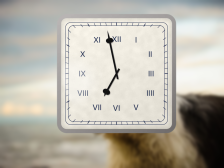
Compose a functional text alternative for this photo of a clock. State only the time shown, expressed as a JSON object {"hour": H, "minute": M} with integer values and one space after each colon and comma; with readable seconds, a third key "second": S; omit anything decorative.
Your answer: {"hour": 6, "minute": 58}
